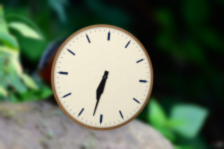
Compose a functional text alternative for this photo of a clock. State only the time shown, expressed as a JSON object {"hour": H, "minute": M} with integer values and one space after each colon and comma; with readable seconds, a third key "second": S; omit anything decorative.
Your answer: {"hour": 6, "minute": 32}
